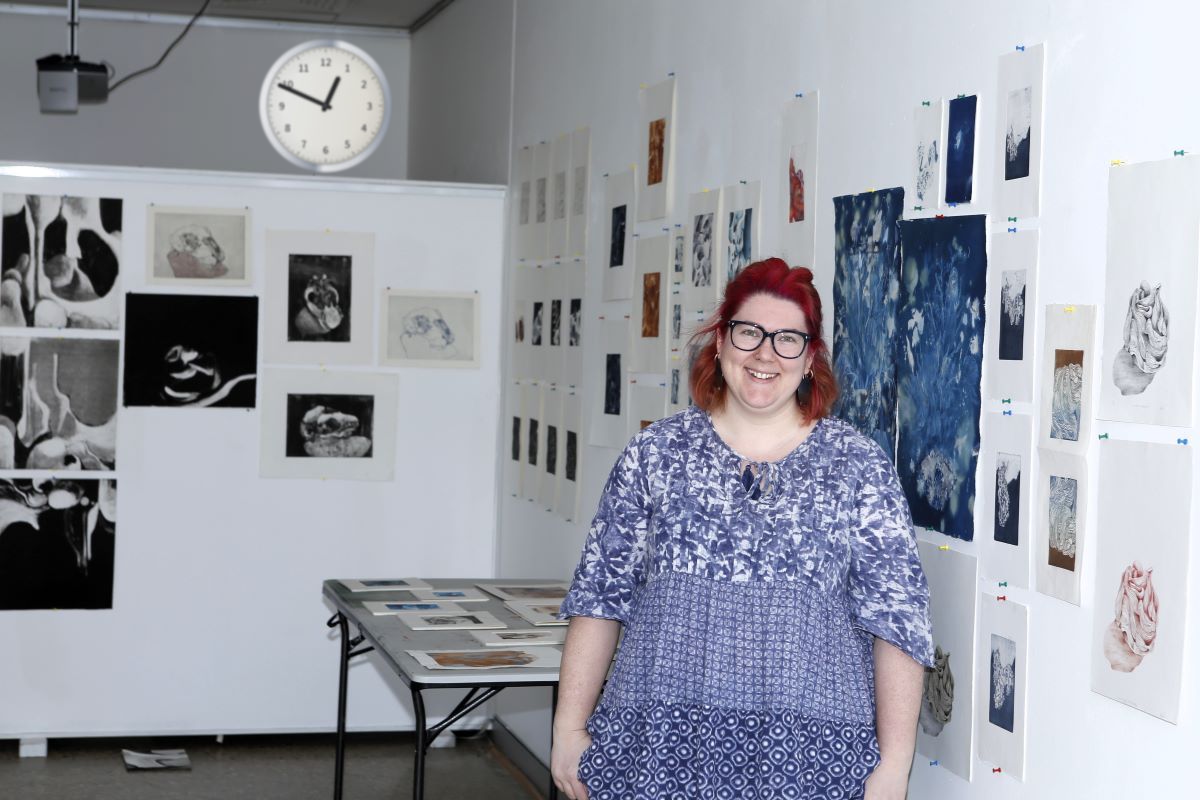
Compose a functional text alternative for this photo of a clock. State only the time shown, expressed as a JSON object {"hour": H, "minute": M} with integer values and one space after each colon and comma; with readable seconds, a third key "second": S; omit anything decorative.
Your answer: {"hour": 12, "minute": 49}
